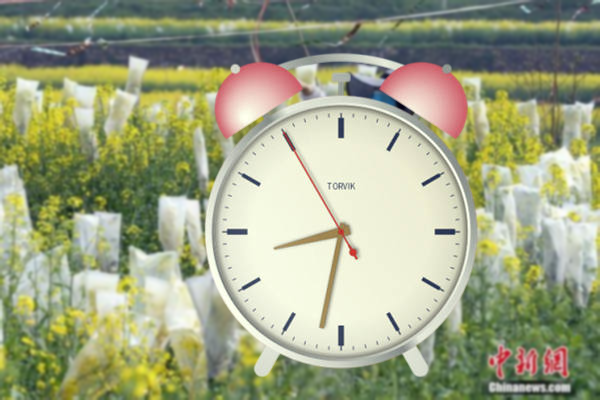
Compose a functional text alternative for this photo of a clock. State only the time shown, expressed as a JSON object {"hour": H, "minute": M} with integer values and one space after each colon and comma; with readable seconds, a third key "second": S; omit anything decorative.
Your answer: {"hour": 8, "minute": 31, "second": 55}
